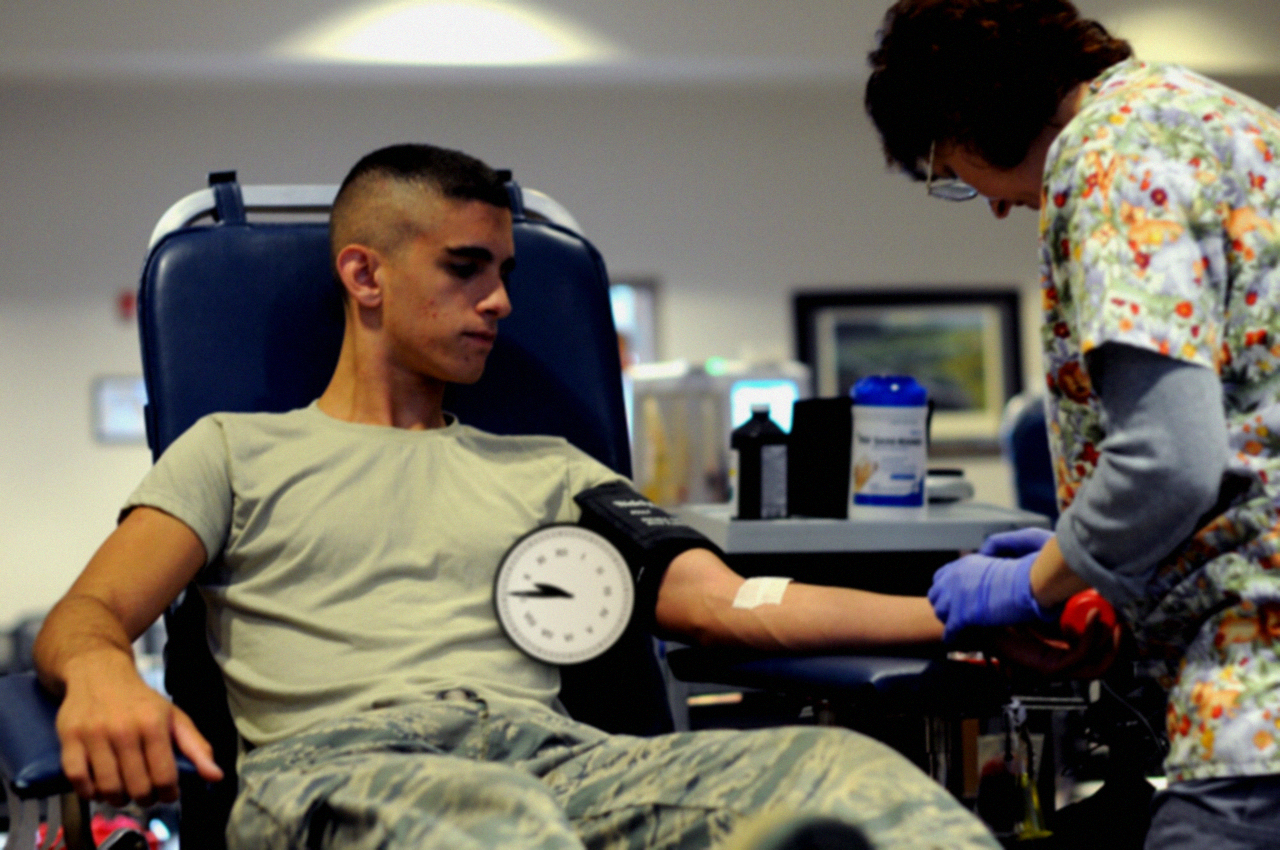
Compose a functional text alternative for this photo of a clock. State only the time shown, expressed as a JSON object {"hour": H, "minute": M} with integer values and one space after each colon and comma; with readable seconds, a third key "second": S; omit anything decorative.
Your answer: {"hour": 9, "minute": 46}
